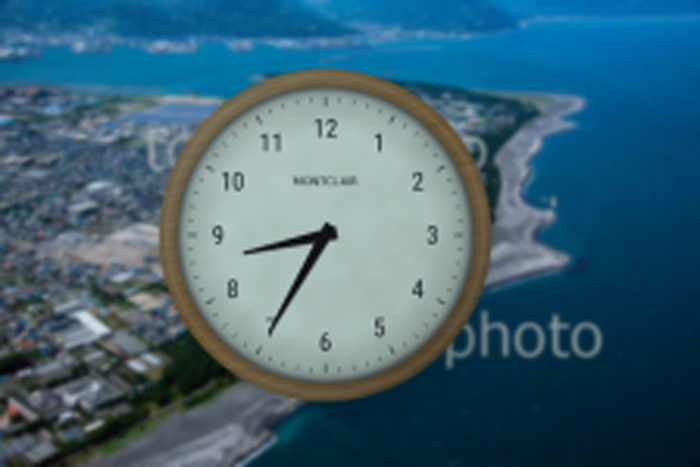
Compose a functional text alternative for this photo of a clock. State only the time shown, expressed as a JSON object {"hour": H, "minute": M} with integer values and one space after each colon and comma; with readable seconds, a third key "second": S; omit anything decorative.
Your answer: {"hour": 8, "minute": 35}
